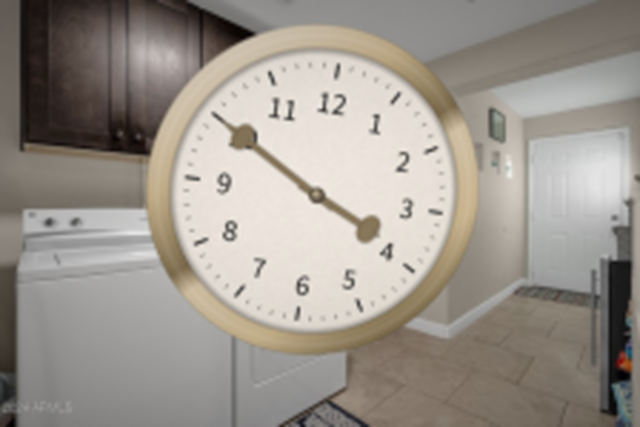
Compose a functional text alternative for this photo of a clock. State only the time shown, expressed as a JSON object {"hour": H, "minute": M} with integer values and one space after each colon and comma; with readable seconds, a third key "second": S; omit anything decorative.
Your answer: {"hour": 3, "minute": 50}
